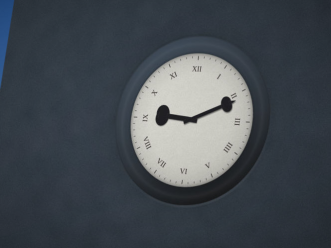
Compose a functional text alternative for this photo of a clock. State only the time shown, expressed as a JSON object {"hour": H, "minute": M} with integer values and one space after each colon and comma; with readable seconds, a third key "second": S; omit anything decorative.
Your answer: {"hour": 9, "minute": 11}
